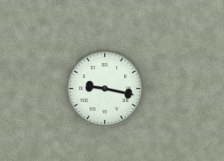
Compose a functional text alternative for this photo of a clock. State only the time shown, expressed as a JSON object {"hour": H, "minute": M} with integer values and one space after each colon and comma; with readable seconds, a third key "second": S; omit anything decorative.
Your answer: {"hour": 9, "minute": 17}
